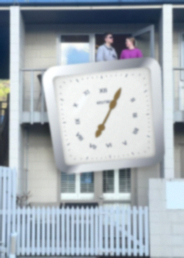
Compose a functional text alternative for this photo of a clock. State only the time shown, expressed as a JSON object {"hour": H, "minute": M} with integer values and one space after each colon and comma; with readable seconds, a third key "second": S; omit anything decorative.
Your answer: {"hour": 7, "minute": 5}
